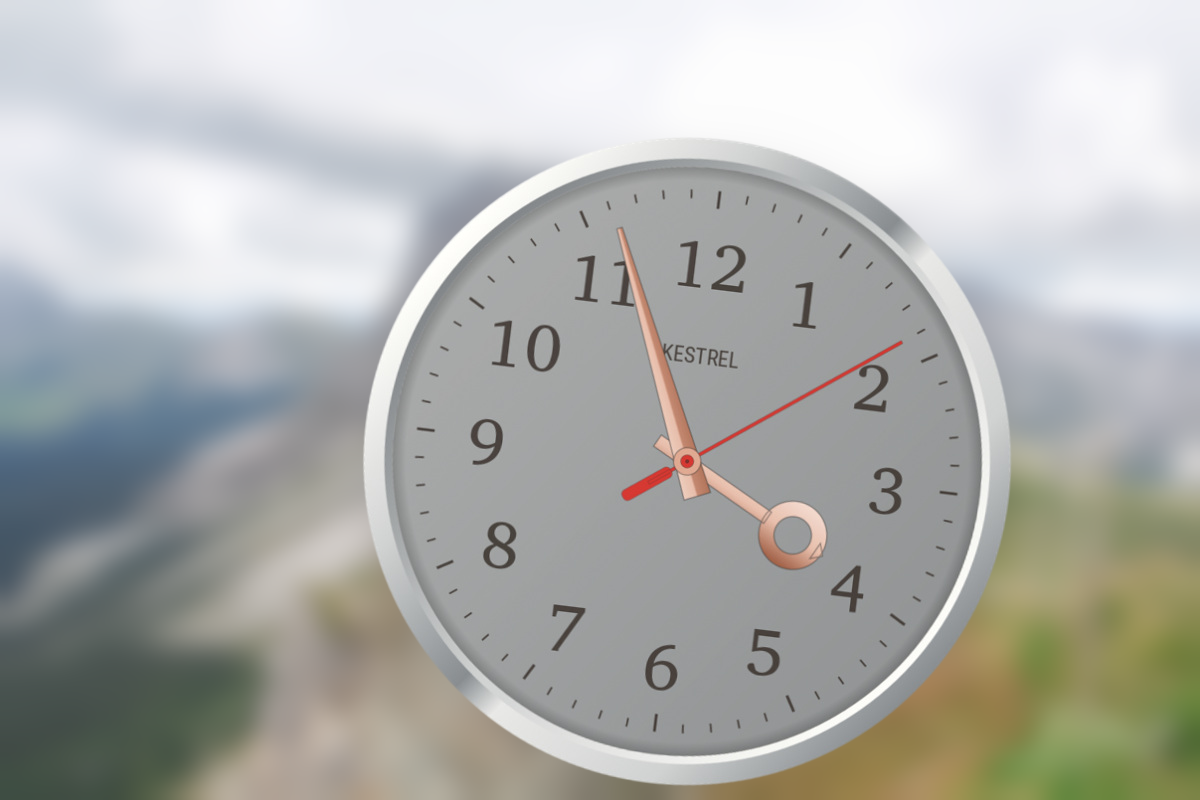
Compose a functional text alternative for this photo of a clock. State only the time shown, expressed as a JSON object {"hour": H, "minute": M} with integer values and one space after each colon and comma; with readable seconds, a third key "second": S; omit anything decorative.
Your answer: {"hour": 3, "minute": 56, "second": 9}
